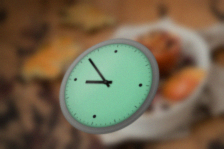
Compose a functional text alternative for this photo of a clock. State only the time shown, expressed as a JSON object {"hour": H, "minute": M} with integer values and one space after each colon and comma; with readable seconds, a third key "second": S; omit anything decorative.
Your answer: {"hour": 8, "minute": 52}
